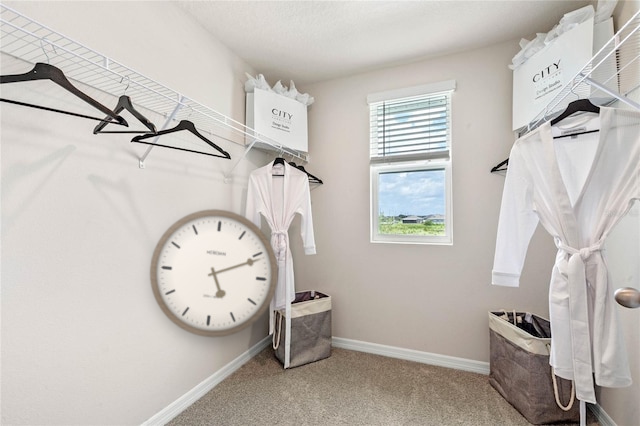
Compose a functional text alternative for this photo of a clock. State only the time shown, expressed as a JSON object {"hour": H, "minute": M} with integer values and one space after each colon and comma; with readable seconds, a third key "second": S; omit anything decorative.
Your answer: {"hour": 5, "minute": 11}
